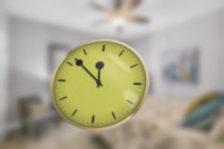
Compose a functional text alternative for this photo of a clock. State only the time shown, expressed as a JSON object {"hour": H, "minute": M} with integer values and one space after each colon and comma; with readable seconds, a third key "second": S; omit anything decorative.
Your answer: {"hour": 11, "minute": 52}
